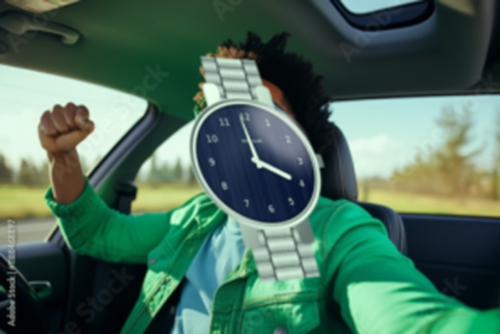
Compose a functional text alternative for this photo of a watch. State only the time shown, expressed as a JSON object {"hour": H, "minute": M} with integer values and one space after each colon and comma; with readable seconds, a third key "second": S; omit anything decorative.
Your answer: {"hour": 3, "minute": 59}
